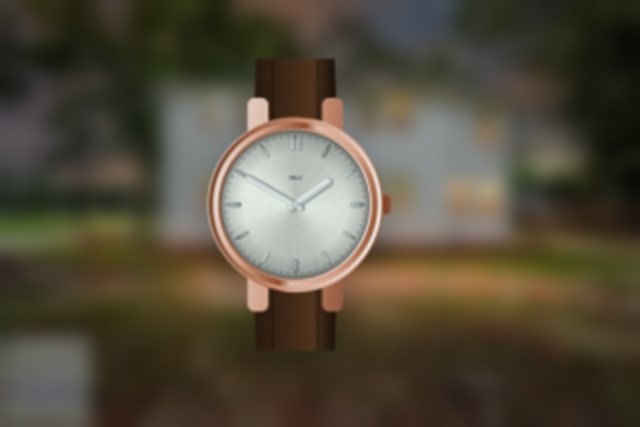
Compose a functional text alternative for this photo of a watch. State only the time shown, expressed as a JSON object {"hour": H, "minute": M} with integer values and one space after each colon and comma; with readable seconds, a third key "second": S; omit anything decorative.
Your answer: {"hour": 1, "minute": 50}
